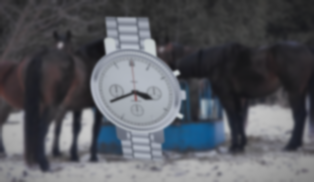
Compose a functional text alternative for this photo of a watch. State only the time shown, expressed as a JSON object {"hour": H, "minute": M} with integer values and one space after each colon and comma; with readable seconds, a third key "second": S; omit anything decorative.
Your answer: {"hour": 3, "minute": 41}
